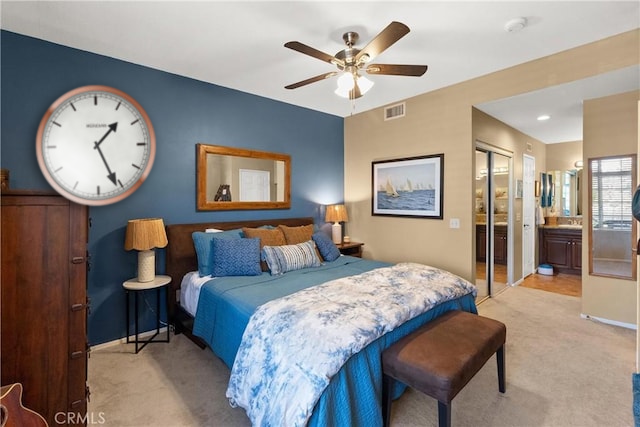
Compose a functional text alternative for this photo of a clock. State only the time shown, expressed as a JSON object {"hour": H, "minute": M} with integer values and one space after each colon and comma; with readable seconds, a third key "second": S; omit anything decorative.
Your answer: {"hour": 1, "minute": 26}
